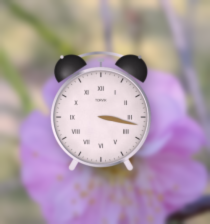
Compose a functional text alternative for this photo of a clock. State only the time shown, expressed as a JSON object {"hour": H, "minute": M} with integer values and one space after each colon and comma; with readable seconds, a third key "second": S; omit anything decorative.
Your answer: {"hour": 3, "minute": 17}
